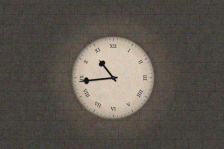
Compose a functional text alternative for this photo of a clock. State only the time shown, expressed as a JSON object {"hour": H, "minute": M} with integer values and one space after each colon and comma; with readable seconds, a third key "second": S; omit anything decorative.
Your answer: {"hour": 10, "minute": 44}
